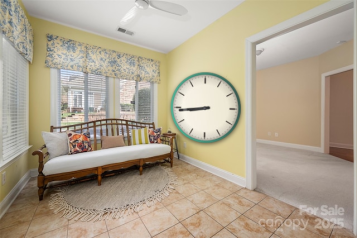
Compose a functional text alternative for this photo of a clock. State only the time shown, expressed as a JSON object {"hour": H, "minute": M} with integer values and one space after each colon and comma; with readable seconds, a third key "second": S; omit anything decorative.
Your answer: {"hour": 8, "minute": 44}
